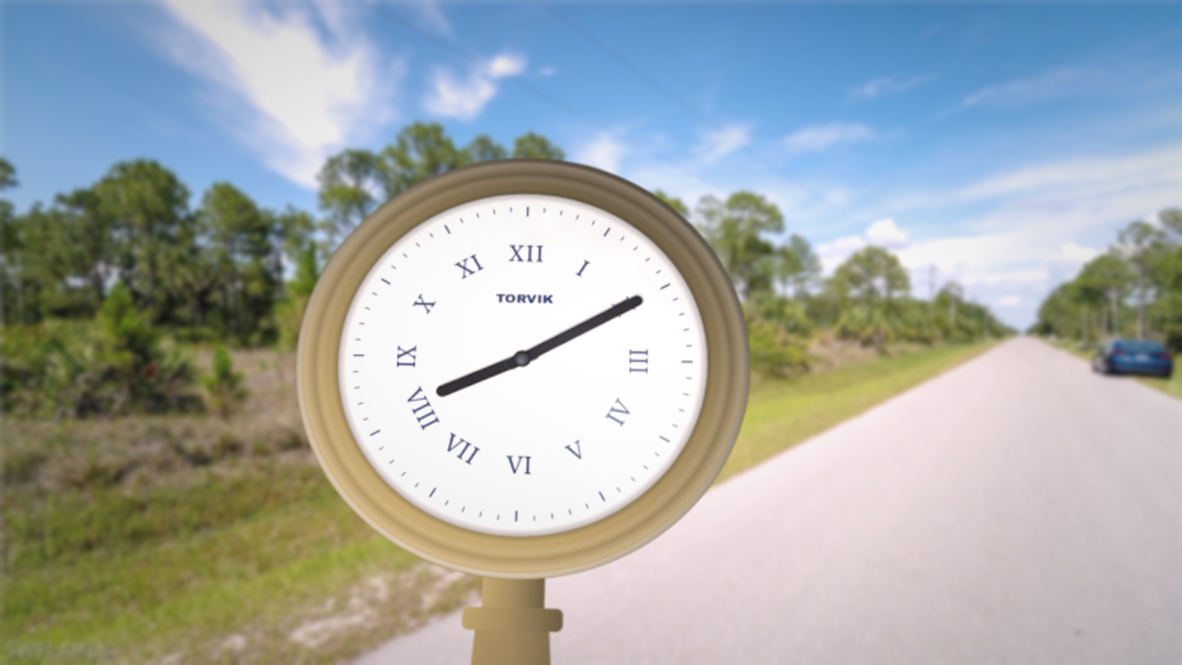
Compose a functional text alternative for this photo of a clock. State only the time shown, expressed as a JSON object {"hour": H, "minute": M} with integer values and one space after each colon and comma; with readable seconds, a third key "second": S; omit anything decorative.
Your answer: {"hour": 8, "minute": 10}
